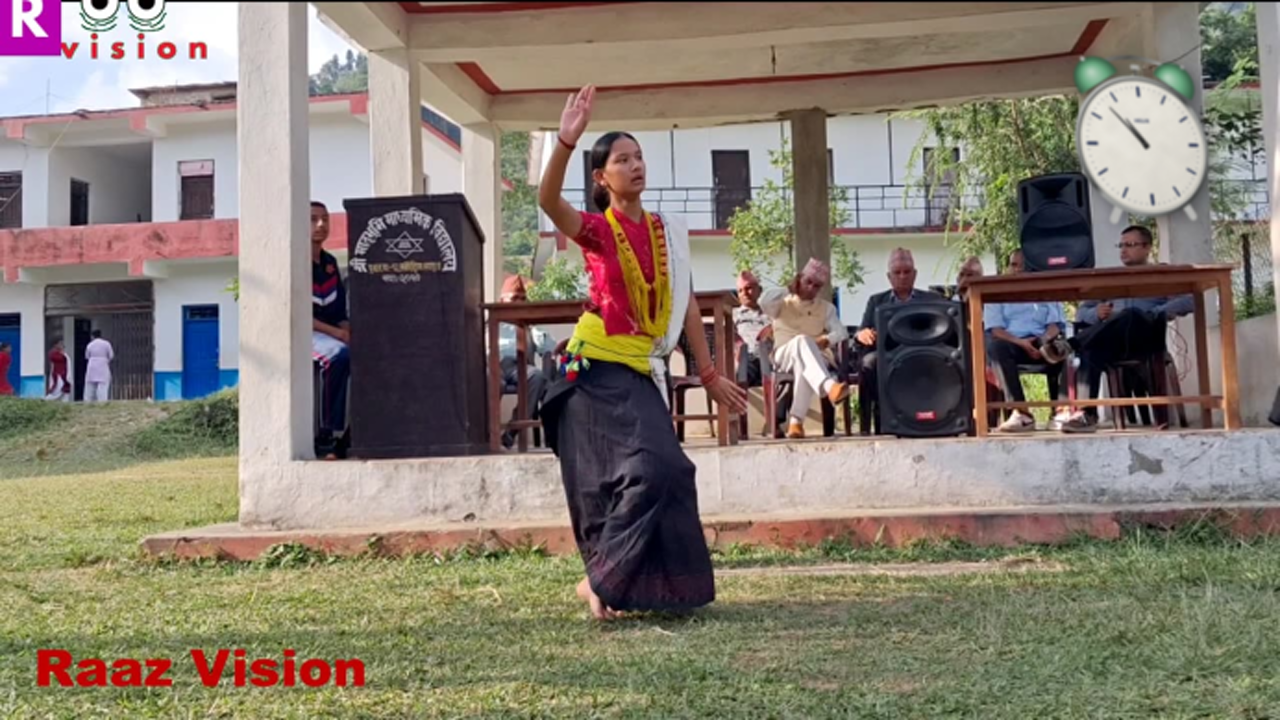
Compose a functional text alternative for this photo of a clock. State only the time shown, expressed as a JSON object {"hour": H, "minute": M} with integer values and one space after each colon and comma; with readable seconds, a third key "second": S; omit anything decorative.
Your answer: {"hour": 10, "minute": 53}
